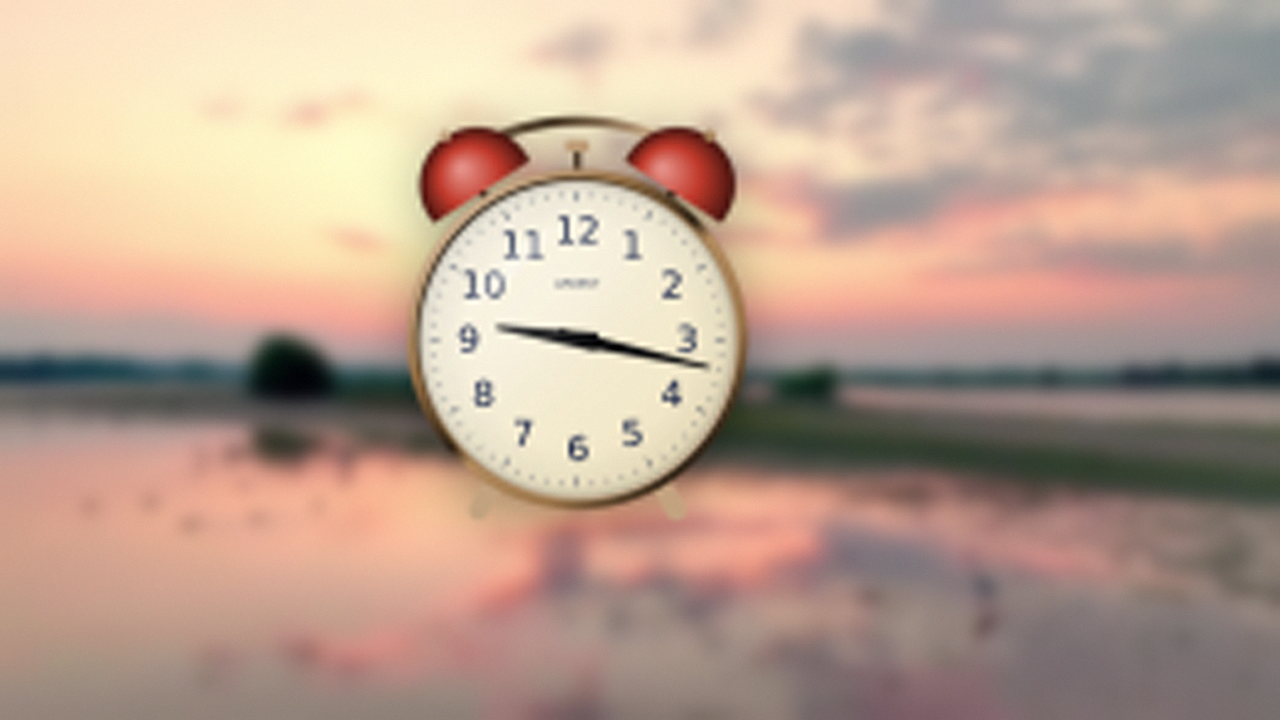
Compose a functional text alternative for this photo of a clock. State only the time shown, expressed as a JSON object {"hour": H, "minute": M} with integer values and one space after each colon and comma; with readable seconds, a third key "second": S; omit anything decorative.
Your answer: {"hour": 9, "minute": 17}
